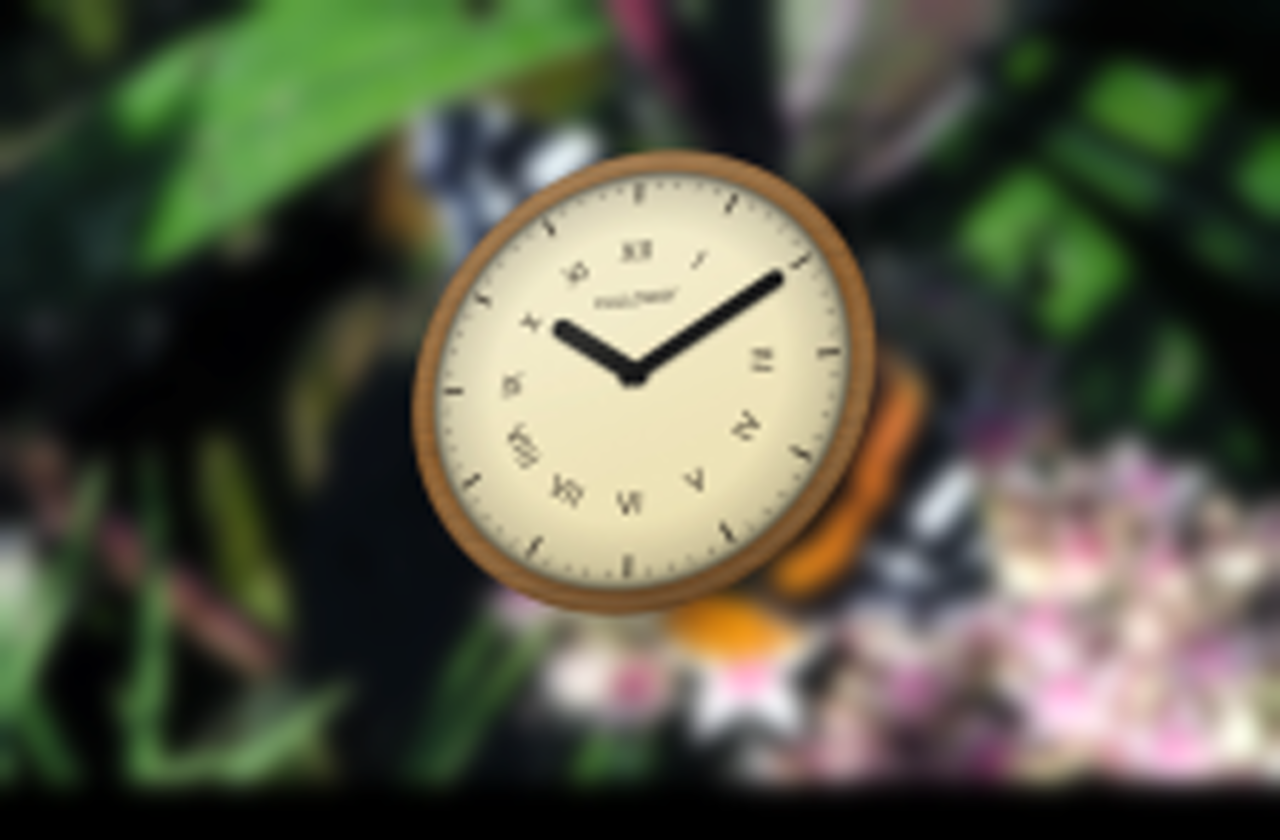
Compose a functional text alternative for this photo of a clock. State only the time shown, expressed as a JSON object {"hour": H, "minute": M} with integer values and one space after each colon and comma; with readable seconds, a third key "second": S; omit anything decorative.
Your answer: {"hour": 10, "minute": 10}
